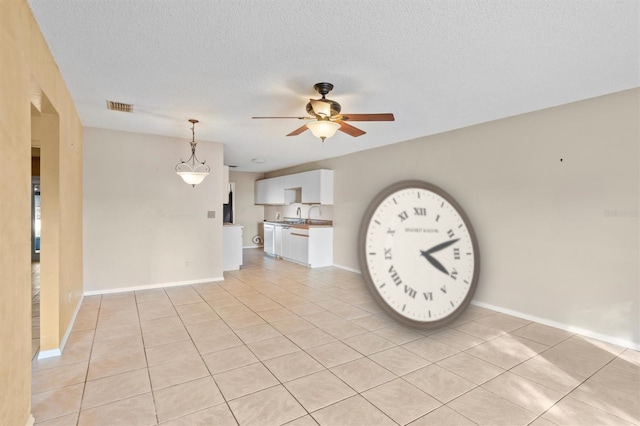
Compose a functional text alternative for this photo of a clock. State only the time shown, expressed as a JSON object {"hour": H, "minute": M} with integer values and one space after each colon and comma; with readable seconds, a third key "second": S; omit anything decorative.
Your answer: {"hour": 4, "minute": 12}
